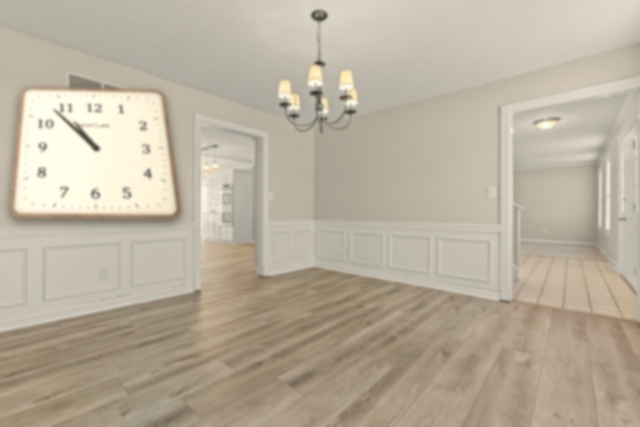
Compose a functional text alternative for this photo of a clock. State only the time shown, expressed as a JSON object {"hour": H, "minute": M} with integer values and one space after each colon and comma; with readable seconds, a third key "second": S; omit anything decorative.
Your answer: {"hour": 10, "minute": 53}
